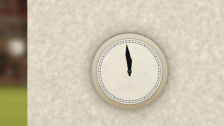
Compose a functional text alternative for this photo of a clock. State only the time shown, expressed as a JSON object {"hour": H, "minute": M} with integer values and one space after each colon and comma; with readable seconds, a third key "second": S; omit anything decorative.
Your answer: {"hour": 11, "minute": 59}
